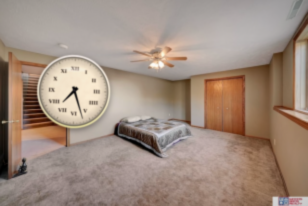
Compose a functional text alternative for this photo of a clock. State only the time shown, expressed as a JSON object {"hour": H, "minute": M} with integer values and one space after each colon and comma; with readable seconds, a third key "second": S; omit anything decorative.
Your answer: {"hour": 7, "minute": 27}
